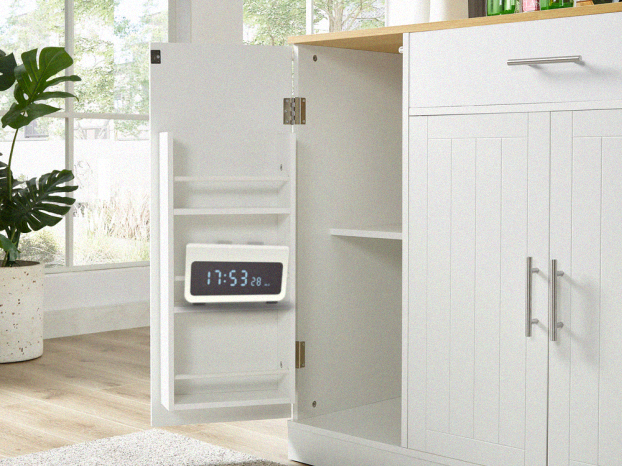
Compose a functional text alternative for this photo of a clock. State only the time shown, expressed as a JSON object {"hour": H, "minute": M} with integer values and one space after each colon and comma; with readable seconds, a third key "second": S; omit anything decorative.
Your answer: {"hour": 17, "minute": 53, "second": 28}
